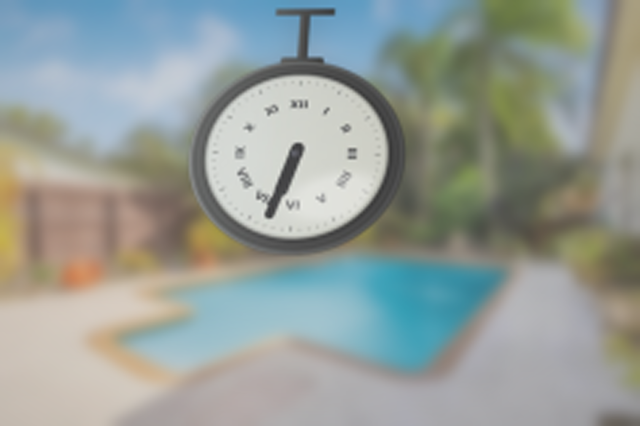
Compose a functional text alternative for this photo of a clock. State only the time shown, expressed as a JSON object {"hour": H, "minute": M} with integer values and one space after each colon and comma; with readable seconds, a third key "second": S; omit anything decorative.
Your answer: {"hour": 6, "minute": 33}
